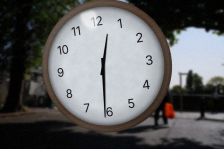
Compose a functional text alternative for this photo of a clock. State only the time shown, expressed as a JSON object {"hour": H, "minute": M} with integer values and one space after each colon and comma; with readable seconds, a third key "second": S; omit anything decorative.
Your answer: {"hour": 12, "minute": 31}
